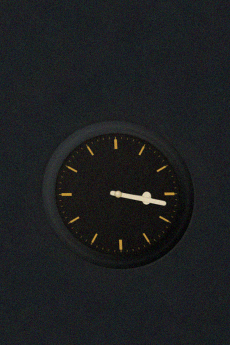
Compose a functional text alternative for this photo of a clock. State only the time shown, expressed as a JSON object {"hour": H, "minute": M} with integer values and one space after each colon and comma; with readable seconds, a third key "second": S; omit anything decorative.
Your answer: {"hour": 3, "minute": 17}
